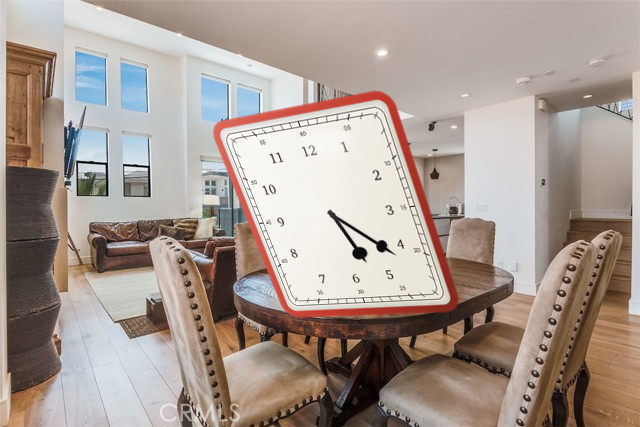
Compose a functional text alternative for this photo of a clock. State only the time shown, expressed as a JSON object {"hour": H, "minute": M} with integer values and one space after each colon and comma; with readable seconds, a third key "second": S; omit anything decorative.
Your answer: {"hour": 5, "minute": 22}
